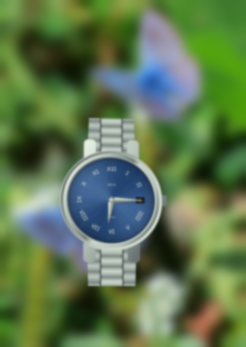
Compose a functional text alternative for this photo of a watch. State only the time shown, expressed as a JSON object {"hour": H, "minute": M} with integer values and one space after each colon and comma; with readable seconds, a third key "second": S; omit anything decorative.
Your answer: {"hour": 6, "minute": 15}
